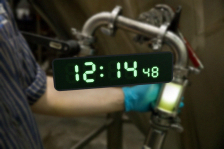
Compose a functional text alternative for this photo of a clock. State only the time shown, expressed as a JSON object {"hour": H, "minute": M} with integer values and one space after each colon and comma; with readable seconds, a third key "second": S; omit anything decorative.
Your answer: {"hour": 12, "minute": 14, "second": 48}
